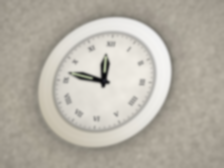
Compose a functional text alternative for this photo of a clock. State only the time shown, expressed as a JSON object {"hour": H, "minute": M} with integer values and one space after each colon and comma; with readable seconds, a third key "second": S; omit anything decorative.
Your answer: {"hour": 11, "minute": 47}
